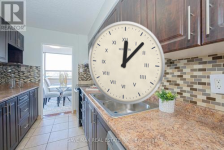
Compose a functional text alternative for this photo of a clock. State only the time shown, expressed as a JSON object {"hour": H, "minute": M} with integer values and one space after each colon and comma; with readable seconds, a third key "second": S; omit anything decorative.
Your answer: {"hour": 12, "minute": 7}
